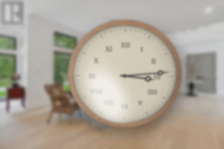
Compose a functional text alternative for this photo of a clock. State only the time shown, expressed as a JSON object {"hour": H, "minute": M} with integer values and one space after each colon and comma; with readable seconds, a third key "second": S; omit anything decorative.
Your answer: {"hour": 3, "minute": 14}
